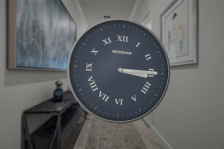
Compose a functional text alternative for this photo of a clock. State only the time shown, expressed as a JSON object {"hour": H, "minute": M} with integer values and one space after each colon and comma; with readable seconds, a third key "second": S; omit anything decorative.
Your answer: {"hour": 3, "minute": 15}
